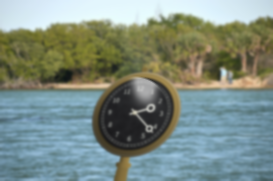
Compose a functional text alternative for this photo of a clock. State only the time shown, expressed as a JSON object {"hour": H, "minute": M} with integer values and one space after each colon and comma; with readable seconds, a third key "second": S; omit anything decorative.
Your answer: {"hour": 2, "minute": 22}
